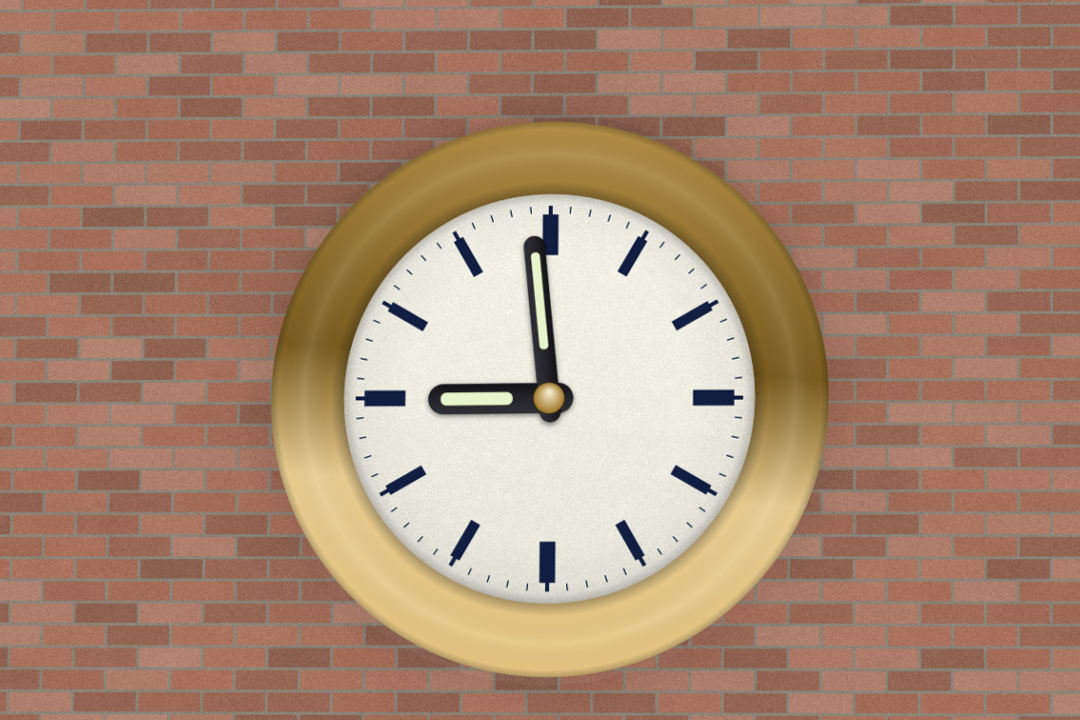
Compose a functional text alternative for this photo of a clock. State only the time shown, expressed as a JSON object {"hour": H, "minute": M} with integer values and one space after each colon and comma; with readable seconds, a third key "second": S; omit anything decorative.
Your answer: {"hour": 8, "minute": 59}
